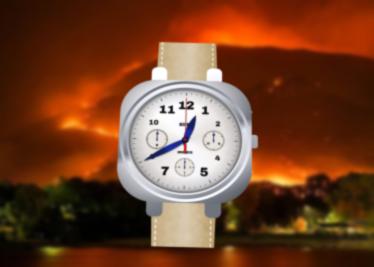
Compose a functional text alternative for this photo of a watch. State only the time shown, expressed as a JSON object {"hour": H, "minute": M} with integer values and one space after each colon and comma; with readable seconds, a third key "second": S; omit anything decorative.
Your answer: {"hour": 12, "minute": 40}
